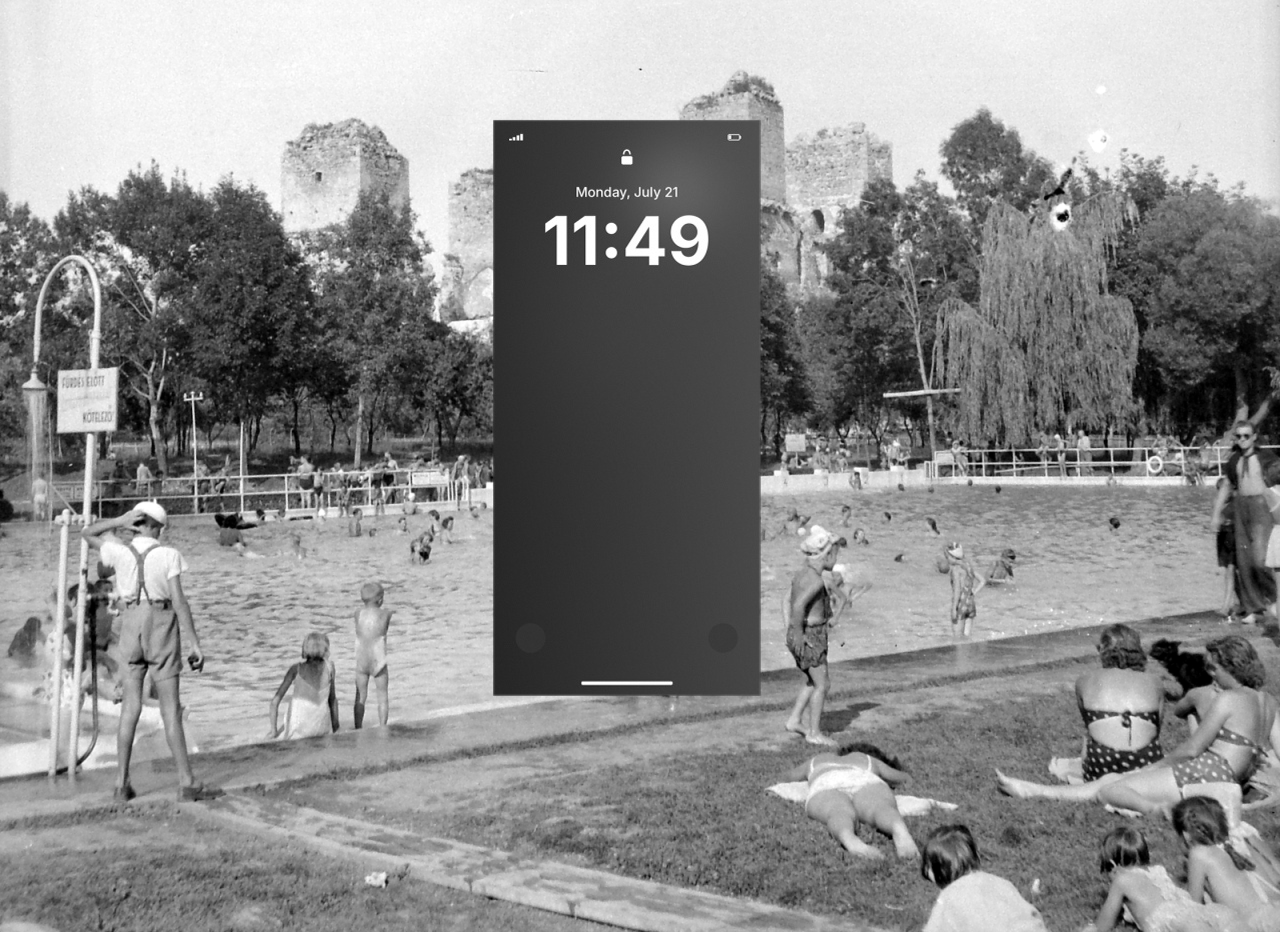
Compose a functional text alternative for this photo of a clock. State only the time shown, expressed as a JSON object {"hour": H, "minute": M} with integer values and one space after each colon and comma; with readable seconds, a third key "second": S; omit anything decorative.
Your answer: {"hour": 11, "minute": 49}
